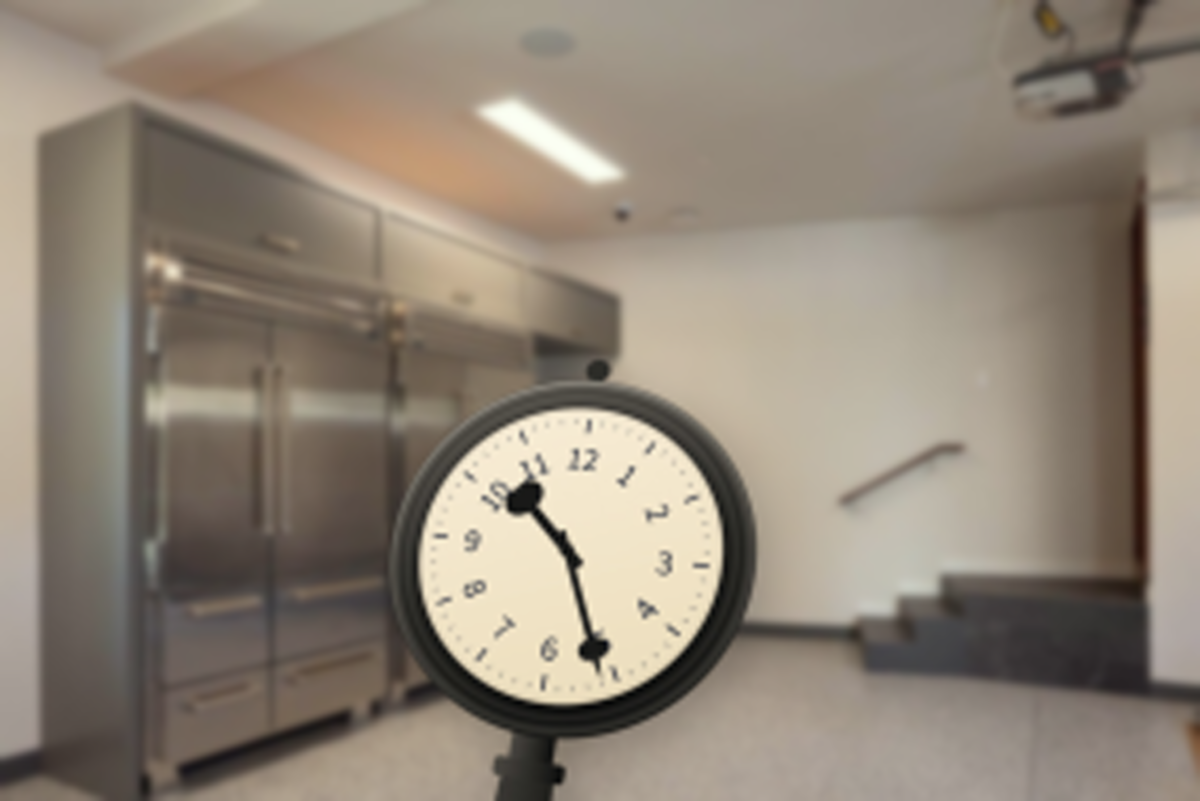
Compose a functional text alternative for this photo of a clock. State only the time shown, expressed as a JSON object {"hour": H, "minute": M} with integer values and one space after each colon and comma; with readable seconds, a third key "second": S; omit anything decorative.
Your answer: {"hour": 10, "minute": 26}
